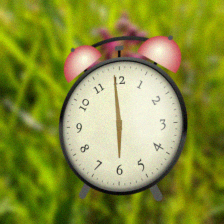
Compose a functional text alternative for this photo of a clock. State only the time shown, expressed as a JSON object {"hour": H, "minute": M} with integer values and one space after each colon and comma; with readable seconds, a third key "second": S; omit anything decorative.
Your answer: {"hour": 5, "minute": 59}
